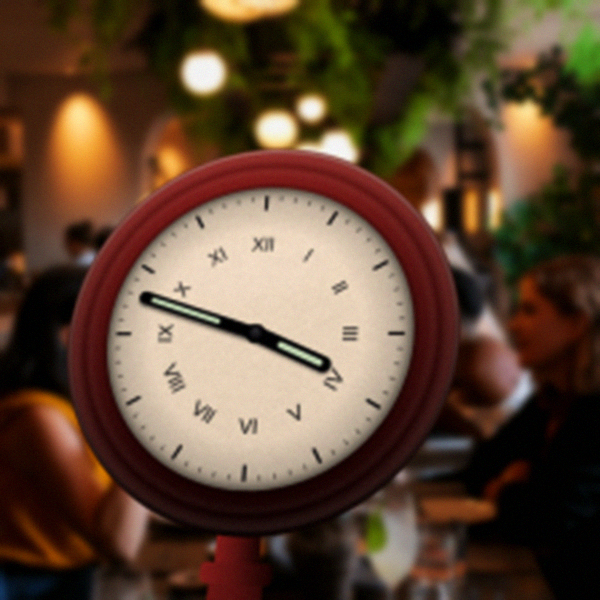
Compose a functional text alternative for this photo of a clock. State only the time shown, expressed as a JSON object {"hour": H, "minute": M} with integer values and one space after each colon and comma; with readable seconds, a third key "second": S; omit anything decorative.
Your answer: {"hour": 3, "minute": 48}
